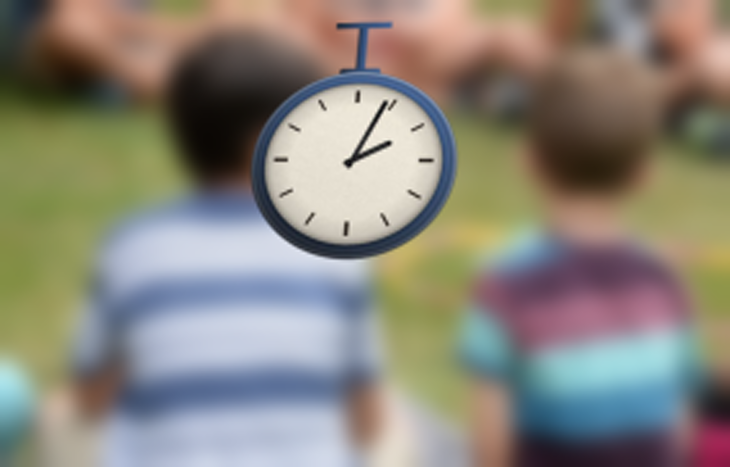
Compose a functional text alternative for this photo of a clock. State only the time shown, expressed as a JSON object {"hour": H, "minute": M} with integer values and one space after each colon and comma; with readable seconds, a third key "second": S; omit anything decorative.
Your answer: {"hour": 2, "minute": 4}
